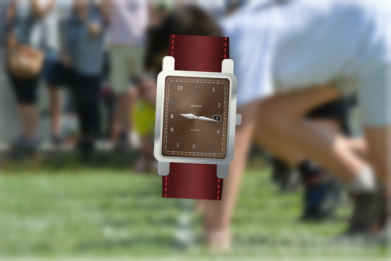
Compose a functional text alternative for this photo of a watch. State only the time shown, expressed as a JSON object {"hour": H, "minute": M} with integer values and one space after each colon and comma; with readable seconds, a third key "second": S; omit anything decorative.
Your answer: {"hour": 9, "minute": 16}
